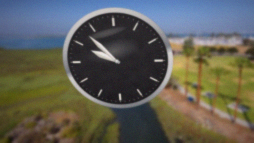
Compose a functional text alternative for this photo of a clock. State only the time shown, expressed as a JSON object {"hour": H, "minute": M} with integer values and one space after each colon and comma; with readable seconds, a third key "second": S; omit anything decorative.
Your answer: {"hour": 9, "minute": 53}
